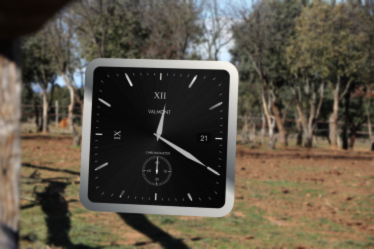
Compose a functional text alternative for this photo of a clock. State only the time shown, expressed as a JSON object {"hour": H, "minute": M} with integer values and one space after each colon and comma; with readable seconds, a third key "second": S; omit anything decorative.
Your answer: {"hour": 12, "minute": 20}
